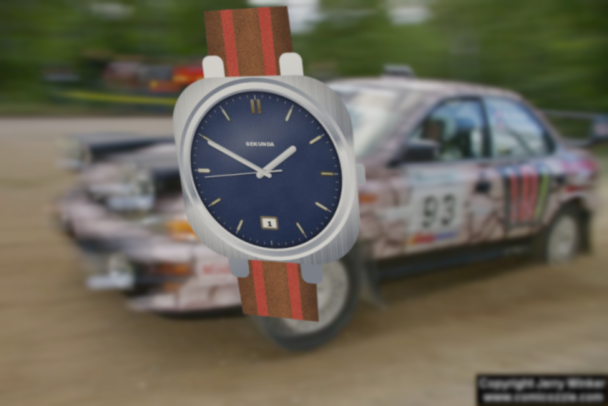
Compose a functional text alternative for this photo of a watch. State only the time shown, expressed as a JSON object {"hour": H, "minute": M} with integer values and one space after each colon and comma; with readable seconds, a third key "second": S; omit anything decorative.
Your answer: {"hour": 1, "minute": 49, "second": 44}
